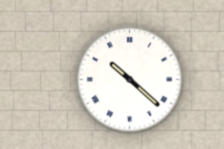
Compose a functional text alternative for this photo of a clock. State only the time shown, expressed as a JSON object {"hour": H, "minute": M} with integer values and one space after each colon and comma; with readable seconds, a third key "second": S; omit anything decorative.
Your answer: {"hour": 10, "minute": 22}
